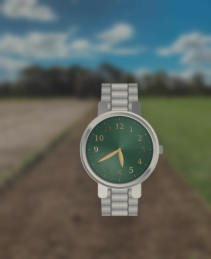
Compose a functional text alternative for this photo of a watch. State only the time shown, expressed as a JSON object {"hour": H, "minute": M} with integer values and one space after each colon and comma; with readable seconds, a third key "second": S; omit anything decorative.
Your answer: {"hour": 5, "minute": 40}
